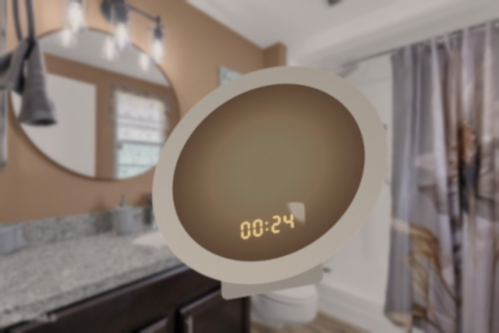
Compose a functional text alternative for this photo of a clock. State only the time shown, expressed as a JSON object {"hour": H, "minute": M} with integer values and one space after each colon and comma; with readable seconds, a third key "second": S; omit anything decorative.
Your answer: {"hour": 0, "minute": 24}
